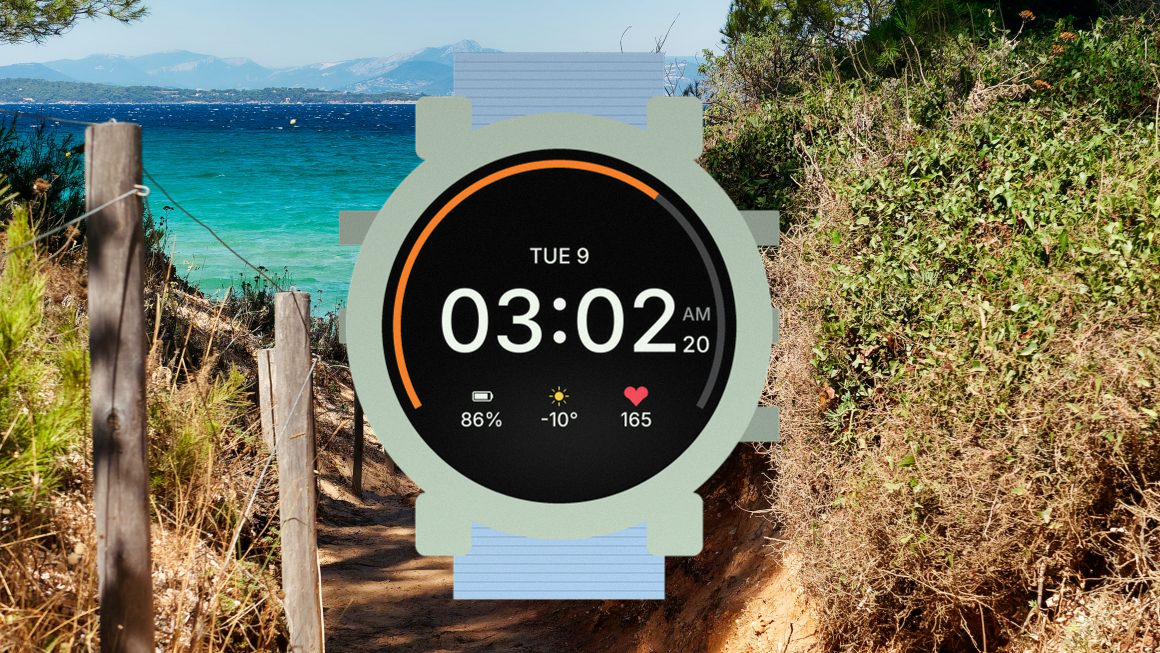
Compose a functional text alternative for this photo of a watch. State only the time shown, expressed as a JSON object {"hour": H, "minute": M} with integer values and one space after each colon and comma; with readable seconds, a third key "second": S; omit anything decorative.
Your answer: {"hour": 3, "minute": 2, "second": 20}
